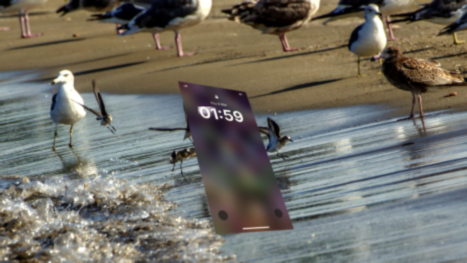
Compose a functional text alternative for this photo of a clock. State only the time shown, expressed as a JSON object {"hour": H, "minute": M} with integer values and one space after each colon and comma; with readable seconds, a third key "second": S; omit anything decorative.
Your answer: {"hour": 1, "minute": 59}
